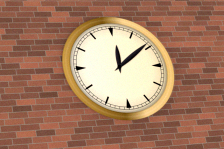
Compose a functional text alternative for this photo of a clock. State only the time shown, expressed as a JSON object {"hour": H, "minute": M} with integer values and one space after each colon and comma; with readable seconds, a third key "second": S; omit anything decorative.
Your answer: {"hour": 12, "minute": 9}
